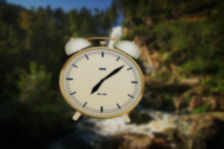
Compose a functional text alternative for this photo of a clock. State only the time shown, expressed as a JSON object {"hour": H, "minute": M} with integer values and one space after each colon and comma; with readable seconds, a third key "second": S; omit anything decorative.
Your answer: {"hour": 7, "minute": 8}
